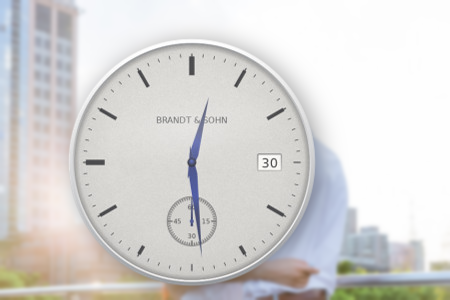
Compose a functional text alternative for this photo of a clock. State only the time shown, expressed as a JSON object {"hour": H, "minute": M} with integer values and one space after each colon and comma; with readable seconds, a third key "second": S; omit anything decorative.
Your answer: {"hour": 12, "minute": 29}
